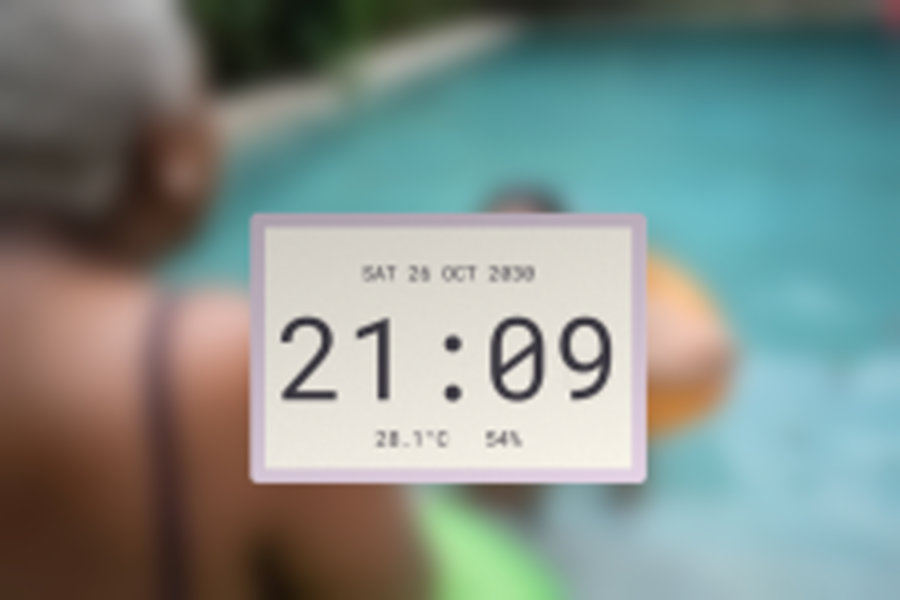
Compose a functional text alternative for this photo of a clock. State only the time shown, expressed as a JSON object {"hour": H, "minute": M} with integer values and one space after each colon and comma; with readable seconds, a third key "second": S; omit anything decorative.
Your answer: {"hour": 21, "minute": 9}
